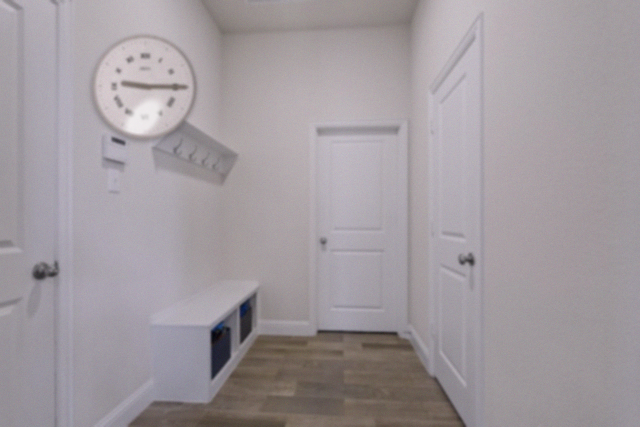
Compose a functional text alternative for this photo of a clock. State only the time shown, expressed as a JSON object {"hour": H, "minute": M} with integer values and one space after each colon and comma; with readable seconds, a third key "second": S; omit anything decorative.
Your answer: {"hour": 9, "minute": 15}
